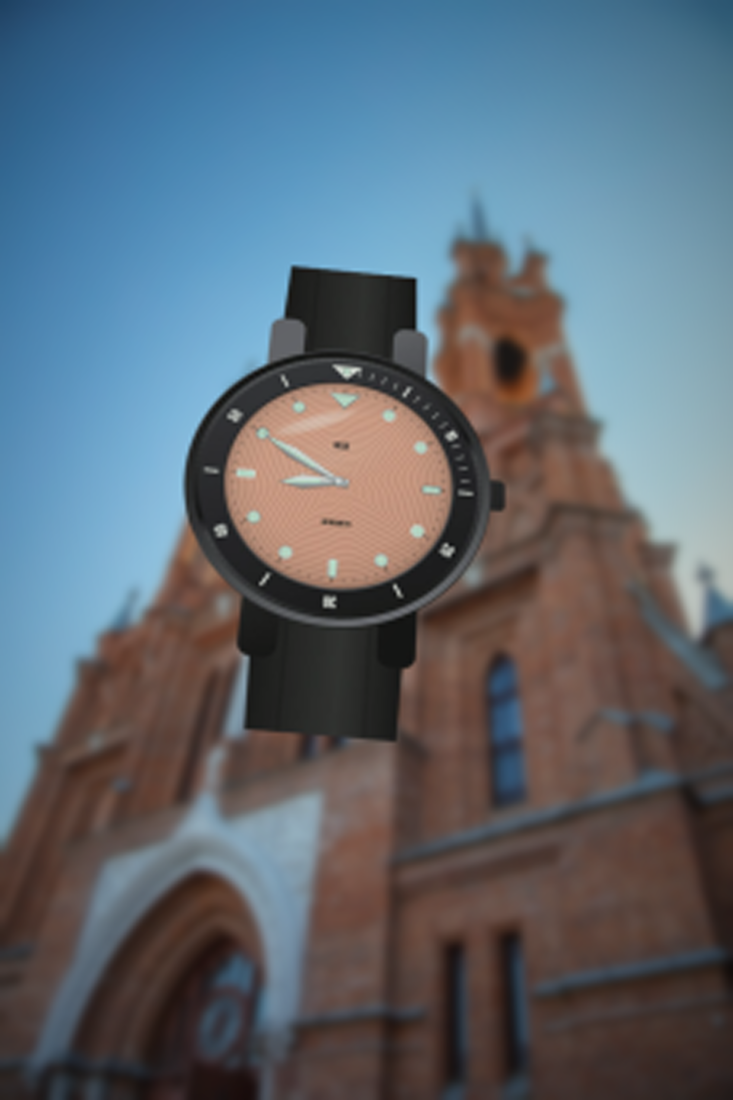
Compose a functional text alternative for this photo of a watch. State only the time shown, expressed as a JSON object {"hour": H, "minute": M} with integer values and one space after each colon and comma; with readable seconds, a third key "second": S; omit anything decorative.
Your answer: {"hour": 8, "minute": 50}
